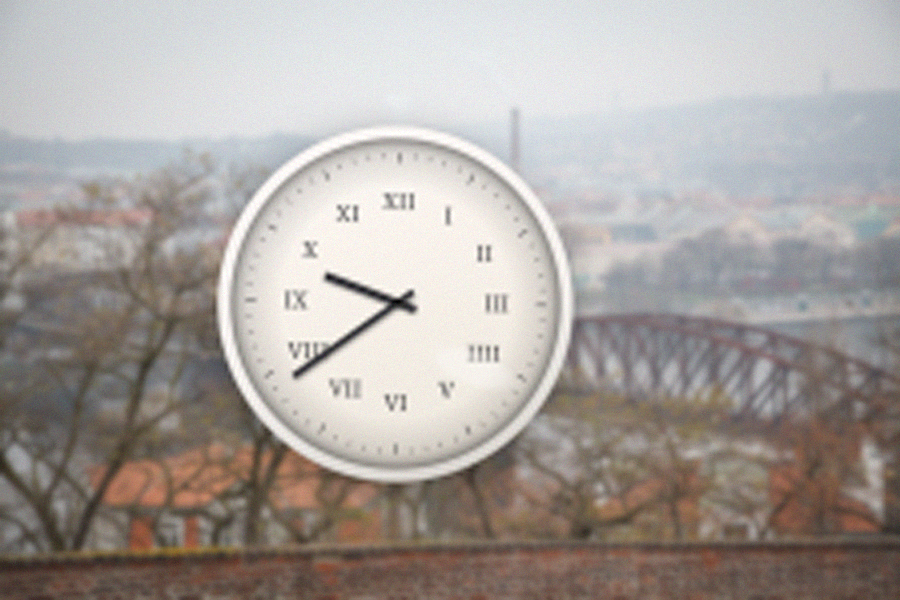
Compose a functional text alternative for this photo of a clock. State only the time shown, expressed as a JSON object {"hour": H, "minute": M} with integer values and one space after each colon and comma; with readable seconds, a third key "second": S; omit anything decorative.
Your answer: {"hour": 9, "minute": 39}
